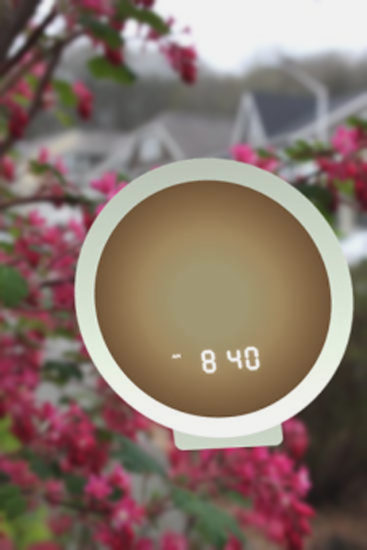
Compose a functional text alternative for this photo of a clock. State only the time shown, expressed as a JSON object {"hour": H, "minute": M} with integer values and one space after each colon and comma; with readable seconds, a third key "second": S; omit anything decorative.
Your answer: {"hour": 8, "minute": 40}
